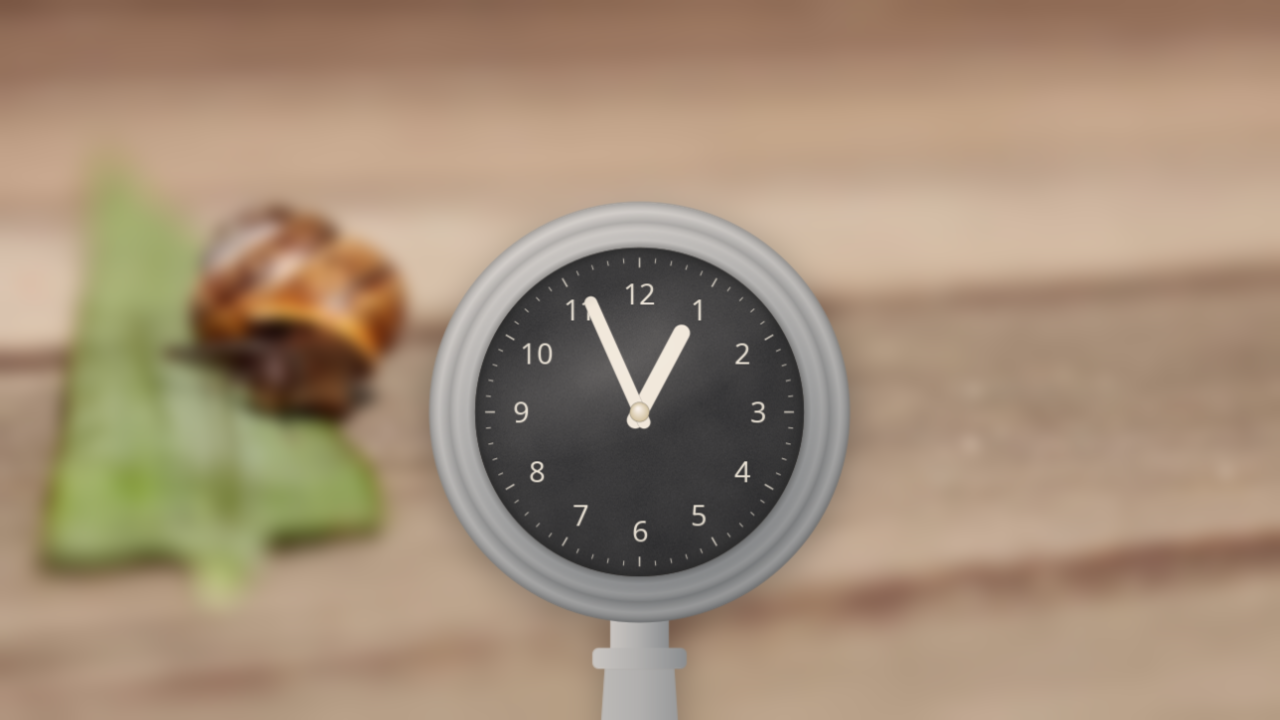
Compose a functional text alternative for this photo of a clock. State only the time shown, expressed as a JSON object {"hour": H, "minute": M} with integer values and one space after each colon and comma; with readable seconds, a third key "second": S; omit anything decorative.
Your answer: {"hour": 12, "minute": 56}
